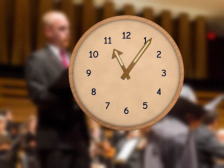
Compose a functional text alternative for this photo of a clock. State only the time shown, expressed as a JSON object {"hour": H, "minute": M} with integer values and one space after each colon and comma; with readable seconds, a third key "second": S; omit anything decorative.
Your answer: {"hour": 11, "minute": 6}
